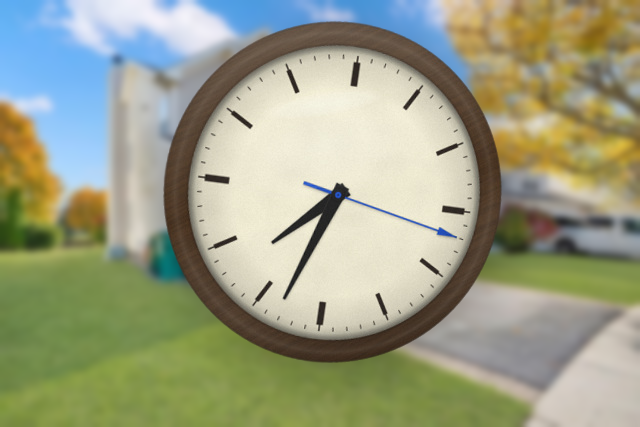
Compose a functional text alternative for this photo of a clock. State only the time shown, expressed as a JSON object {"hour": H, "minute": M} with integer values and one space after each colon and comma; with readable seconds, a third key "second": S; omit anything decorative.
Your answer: {"hour": 7, "minute": 33, "second": 17}
